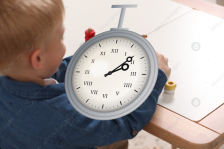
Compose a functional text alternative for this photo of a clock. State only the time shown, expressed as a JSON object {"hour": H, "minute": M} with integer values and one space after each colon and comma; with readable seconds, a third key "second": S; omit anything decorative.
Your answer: {"hour": 2, "minute": 8}
